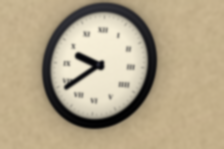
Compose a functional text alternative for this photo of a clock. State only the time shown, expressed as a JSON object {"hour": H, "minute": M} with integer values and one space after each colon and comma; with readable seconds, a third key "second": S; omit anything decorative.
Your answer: {"hour": 9, "minute": 39}
